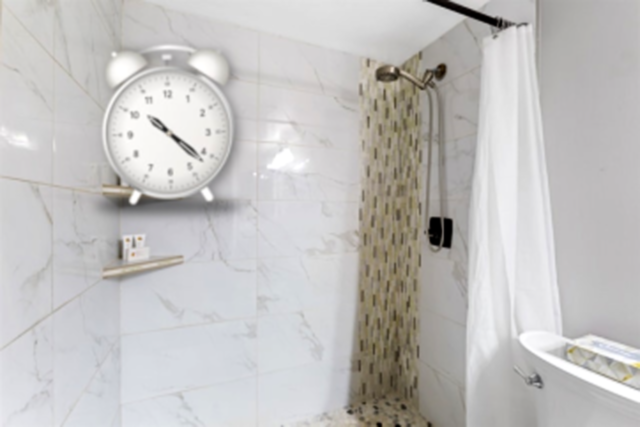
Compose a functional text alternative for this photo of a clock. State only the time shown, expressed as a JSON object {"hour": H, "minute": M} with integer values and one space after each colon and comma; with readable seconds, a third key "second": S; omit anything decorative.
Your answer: {"hour": 10, "minute": 22}
